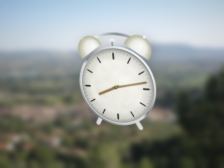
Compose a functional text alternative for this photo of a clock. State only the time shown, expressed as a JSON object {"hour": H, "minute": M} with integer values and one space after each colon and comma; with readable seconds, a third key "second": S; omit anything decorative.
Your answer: {"hour": 8, "minute": 13}
